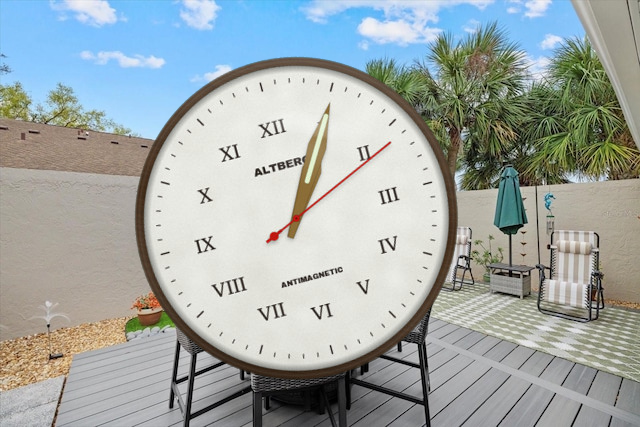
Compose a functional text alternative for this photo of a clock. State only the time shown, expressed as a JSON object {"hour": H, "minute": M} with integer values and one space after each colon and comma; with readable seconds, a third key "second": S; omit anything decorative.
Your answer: {"hour": 1, "minute": 5, "second": 11}
